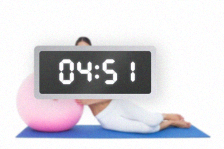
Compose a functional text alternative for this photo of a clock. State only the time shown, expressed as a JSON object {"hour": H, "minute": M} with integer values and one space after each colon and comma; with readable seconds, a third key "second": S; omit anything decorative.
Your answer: {"hour": 4, "minute": 51}
